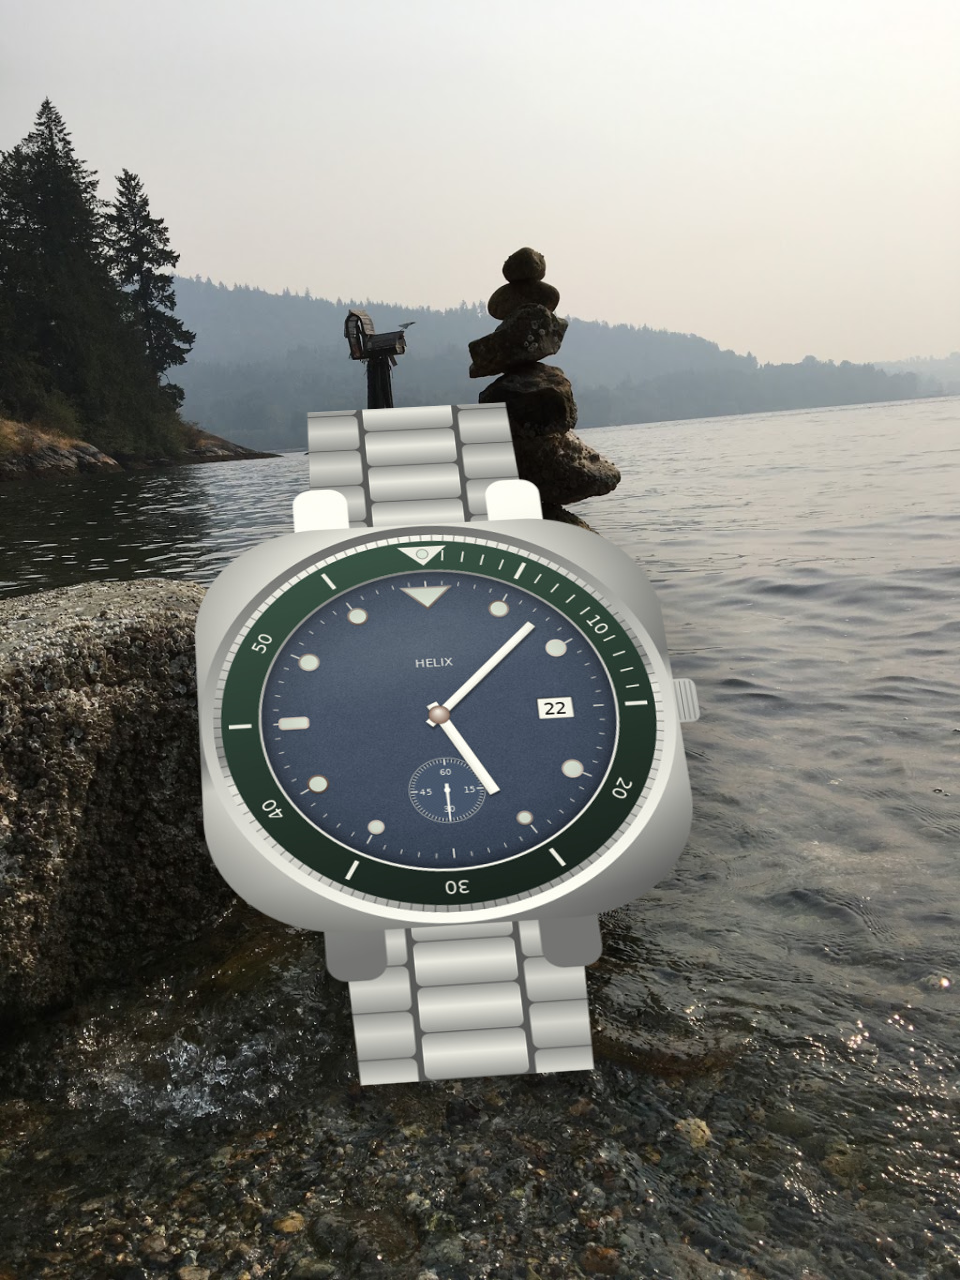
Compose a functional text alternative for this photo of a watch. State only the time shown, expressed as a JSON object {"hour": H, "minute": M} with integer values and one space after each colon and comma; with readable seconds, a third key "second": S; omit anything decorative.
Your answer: {"hour": 5, "minute": 7, "second": 30}
